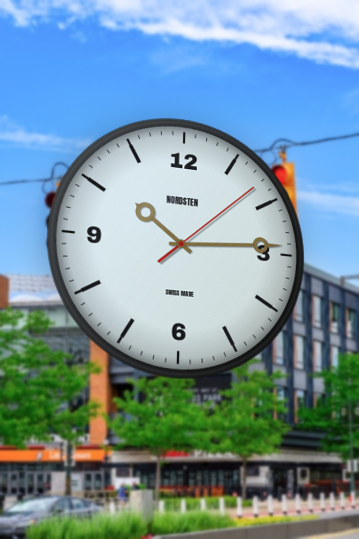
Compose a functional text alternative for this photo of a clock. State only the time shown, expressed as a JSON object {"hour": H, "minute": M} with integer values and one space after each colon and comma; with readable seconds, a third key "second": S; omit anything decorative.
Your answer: {"hour": 10, "minute": 14, "second": 8}
